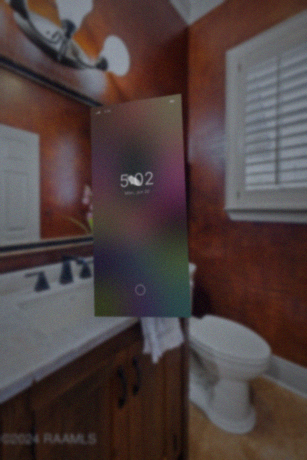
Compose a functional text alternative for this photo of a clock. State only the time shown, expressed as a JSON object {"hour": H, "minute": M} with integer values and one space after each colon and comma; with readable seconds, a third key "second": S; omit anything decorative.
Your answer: {"hour": 5, "minute": 2}
